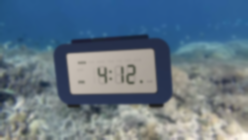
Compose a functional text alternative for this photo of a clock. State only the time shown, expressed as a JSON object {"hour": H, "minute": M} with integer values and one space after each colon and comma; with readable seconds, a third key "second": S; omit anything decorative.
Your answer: {"hour": 4, "minute": 12}
